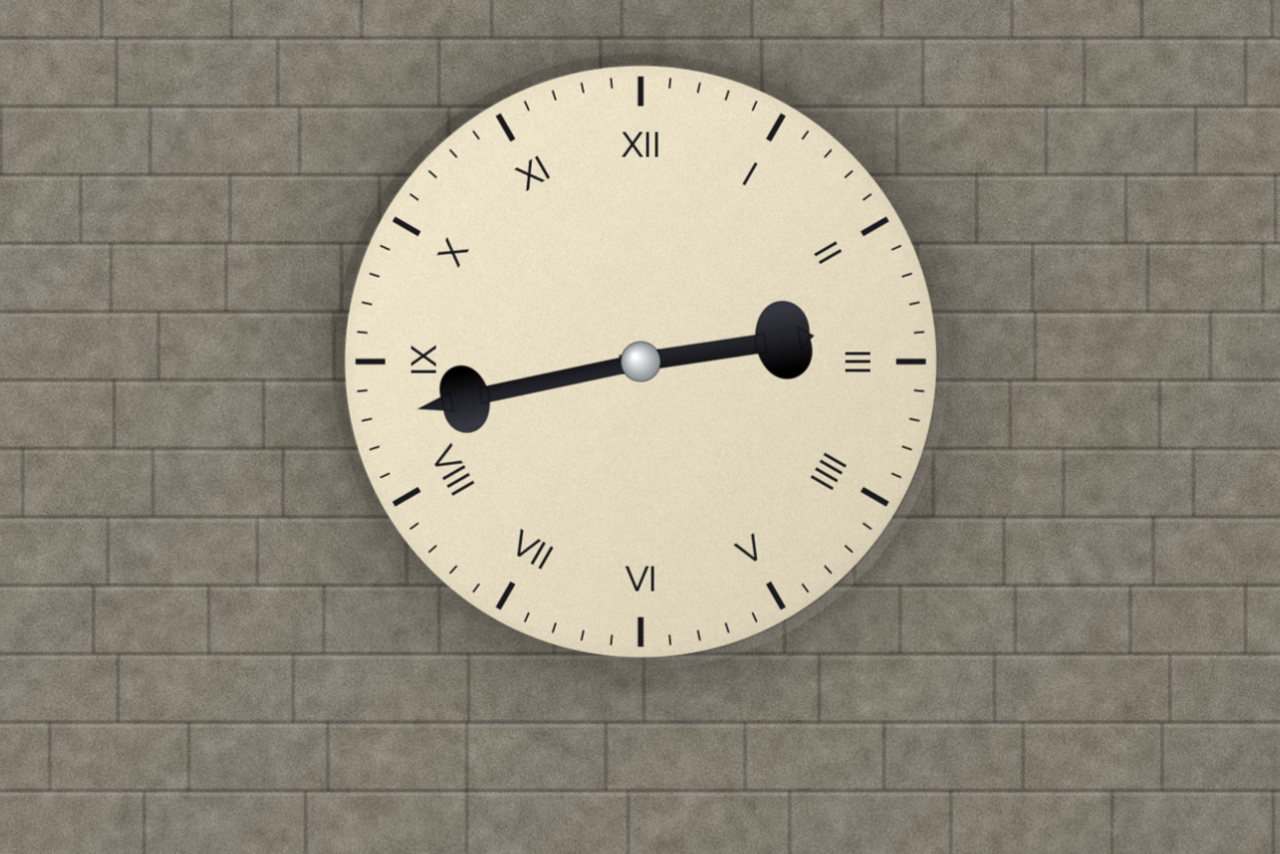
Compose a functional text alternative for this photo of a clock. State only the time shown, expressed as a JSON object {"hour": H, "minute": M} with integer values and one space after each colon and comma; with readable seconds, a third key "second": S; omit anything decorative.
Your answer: {"hour": 2, "minute": 43}
